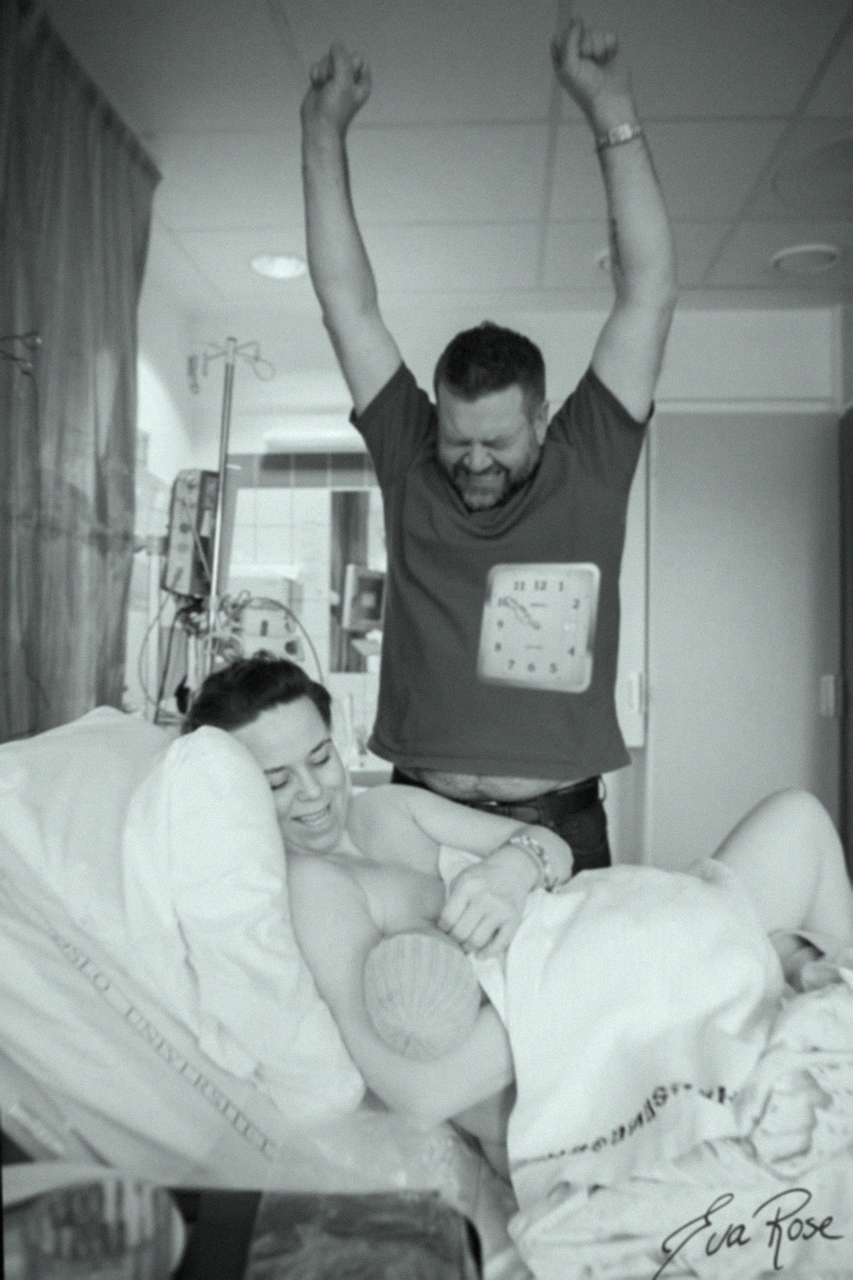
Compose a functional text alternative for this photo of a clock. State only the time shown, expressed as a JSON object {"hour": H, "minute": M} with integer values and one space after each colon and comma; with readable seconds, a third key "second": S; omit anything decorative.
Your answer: {"hour": 9, "minute": 51}
